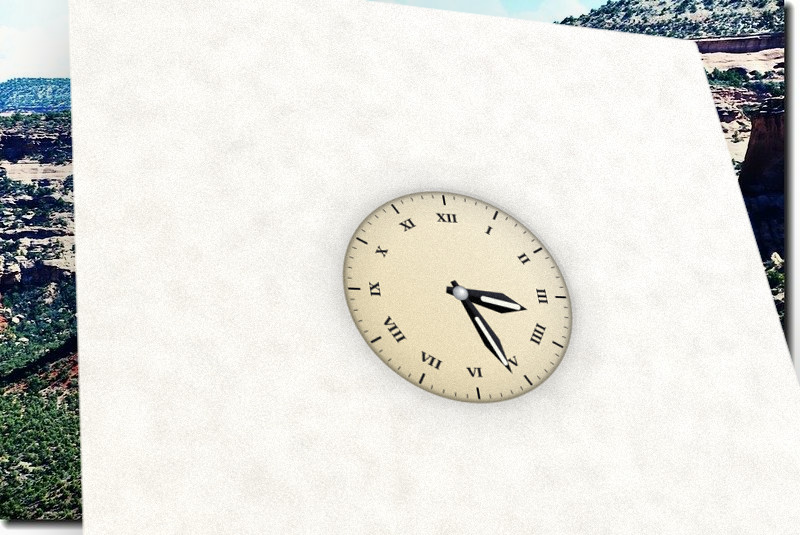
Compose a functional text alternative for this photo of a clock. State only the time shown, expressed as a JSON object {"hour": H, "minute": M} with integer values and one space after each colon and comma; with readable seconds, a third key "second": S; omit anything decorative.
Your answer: {"hour": 3, "minute": 26}
